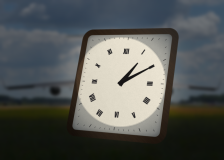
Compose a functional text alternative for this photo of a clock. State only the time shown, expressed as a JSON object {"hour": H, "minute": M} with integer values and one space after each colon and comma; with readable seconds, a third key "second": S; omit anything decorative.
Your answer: {"hour": 1, "minute": 10}
